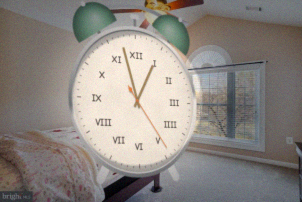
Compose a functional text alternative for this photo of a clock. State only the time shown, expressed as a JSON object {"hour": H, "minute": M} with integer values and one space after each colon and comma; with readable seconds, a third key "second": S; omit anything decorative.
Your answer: {"hour": 12, "minute": 57, "second": 24}
